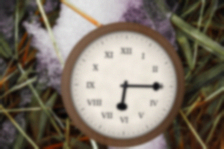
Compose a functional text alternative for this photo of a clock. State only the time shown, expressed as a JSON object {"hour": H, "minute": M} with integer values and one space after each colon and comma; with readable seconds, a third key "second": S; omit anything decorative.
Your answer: {"hour": 6, "minute": 15}
